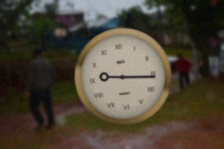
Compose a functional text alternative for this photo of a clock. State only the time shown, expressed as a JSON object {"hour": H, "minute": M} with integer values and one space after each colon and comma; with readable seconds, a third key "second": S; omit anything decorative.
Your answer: {"hour": 9, "minute": 16}
